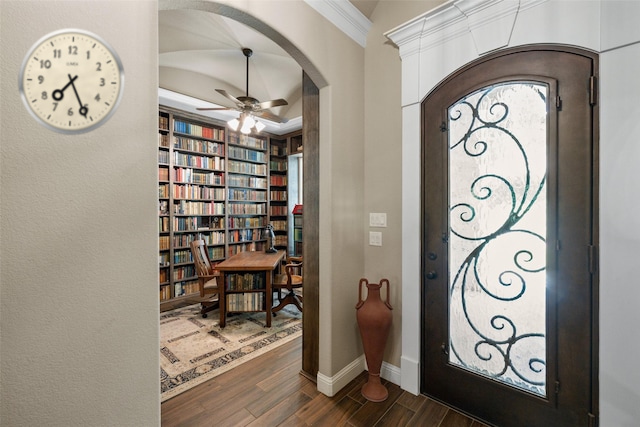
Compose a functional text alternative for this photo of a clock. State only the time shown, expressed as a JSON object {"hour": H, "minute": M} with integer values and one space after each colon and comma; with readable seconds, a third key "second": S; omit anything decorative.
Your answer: {"hour": 7, "minute": 26}
